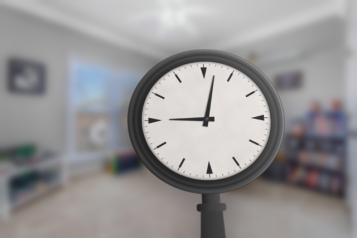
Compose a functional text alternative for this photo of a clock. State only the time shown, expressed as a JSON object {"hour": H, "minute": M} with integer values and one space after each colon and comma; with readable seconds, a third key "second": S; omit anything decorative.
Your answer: {"hour": 9, "minute": 2}
